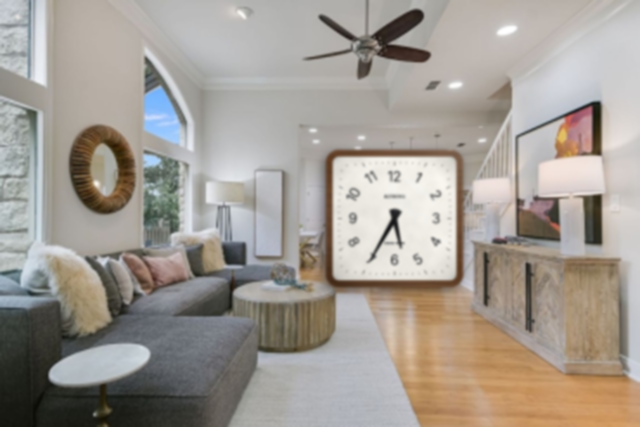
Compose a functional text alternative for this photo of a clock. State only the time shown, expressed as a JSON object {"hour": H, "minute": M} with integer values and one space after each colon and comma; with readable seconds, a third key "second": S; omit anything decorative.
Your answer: {"hour": 5, "minute": 35}
